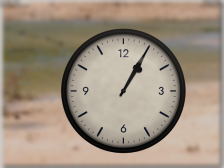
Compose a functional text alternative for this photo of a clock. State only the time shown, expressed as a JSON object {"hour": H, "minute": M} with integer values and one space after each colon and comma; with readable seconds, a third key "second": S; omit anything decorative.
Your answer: {"hour": 1, "minute": 5}
